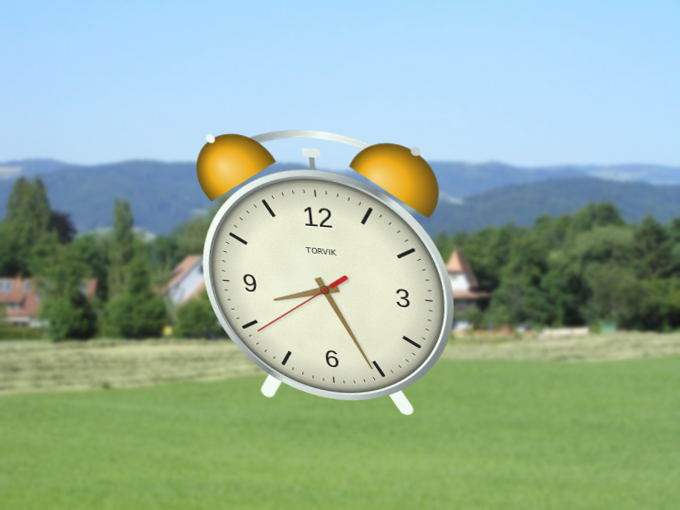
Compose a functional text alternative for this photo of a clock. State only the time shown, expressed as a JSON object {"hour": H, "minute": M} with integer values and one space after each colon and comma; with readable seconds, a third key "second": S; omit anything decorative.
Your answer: {"hour": 8, "minute": 25, "second": 39}
